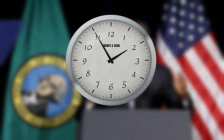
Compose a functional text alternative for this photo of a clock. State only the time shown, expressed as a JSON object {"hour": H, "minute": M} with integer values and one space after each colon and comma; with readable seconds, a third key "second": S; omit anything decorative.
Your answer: {"hour": 1, "minute": 55}
